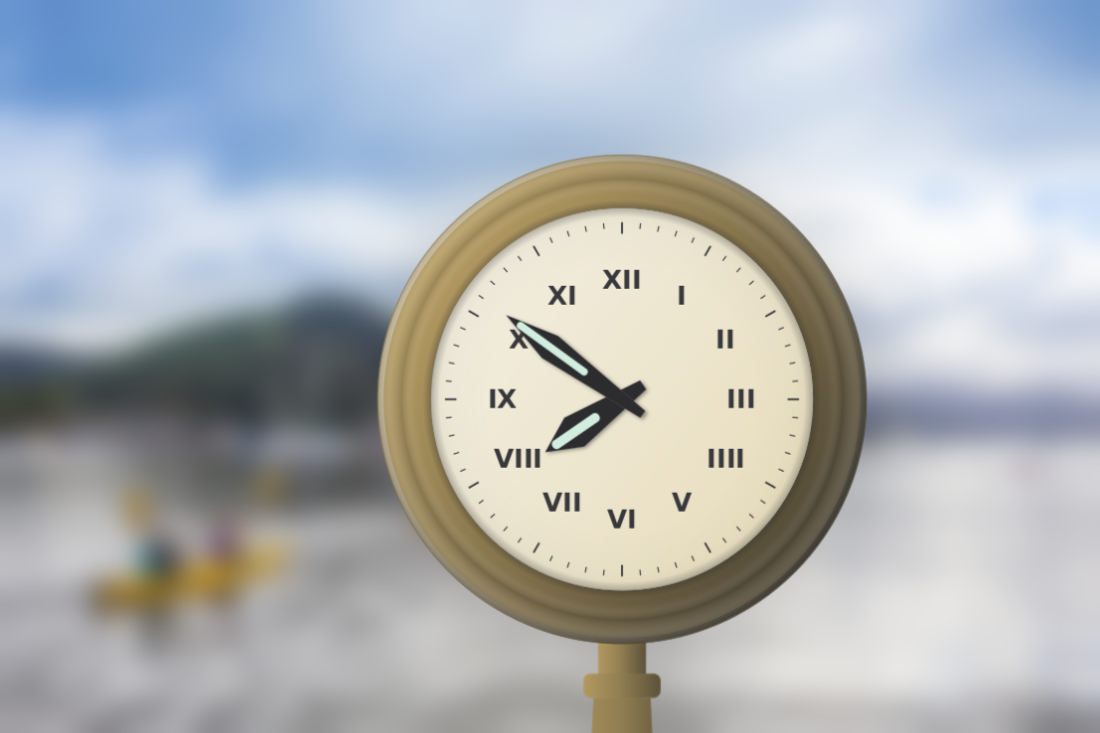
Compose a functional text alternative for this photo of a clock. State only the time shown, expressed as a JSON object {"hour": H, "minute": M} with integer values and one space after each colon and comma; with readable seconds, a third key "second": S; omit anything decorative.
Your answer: {"hour": 7, "minute": 51}
